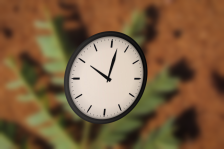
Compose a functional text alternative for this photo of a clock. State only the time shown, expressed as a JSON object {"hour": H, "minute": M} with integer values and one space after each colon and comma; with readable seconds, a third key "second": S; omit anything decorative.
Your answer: {"hour": 10, "minute": 2}
